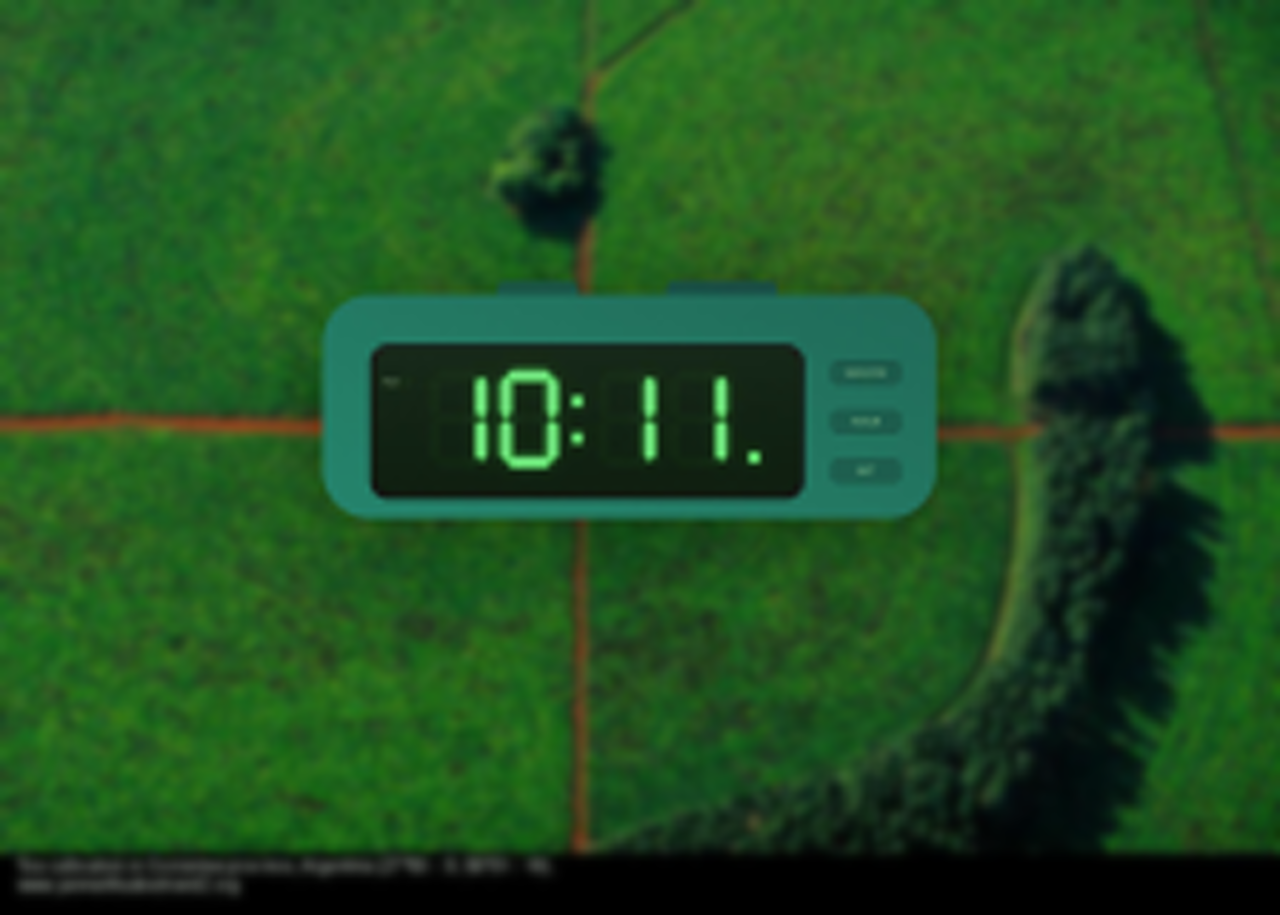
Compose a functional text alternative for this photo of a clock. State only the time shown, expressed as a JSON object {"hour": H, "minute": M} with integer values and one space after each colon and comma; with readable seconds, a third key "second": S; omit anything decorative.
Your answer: {"hour": 10, "minute": 11}
